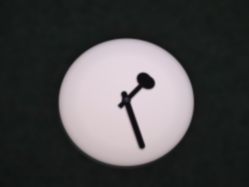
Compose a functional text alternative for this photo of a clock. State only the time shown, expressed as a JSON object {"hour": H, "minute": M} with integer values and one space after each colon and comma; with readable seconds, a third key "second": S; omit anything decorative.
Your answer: {"hour": 1, "minute": 27}
